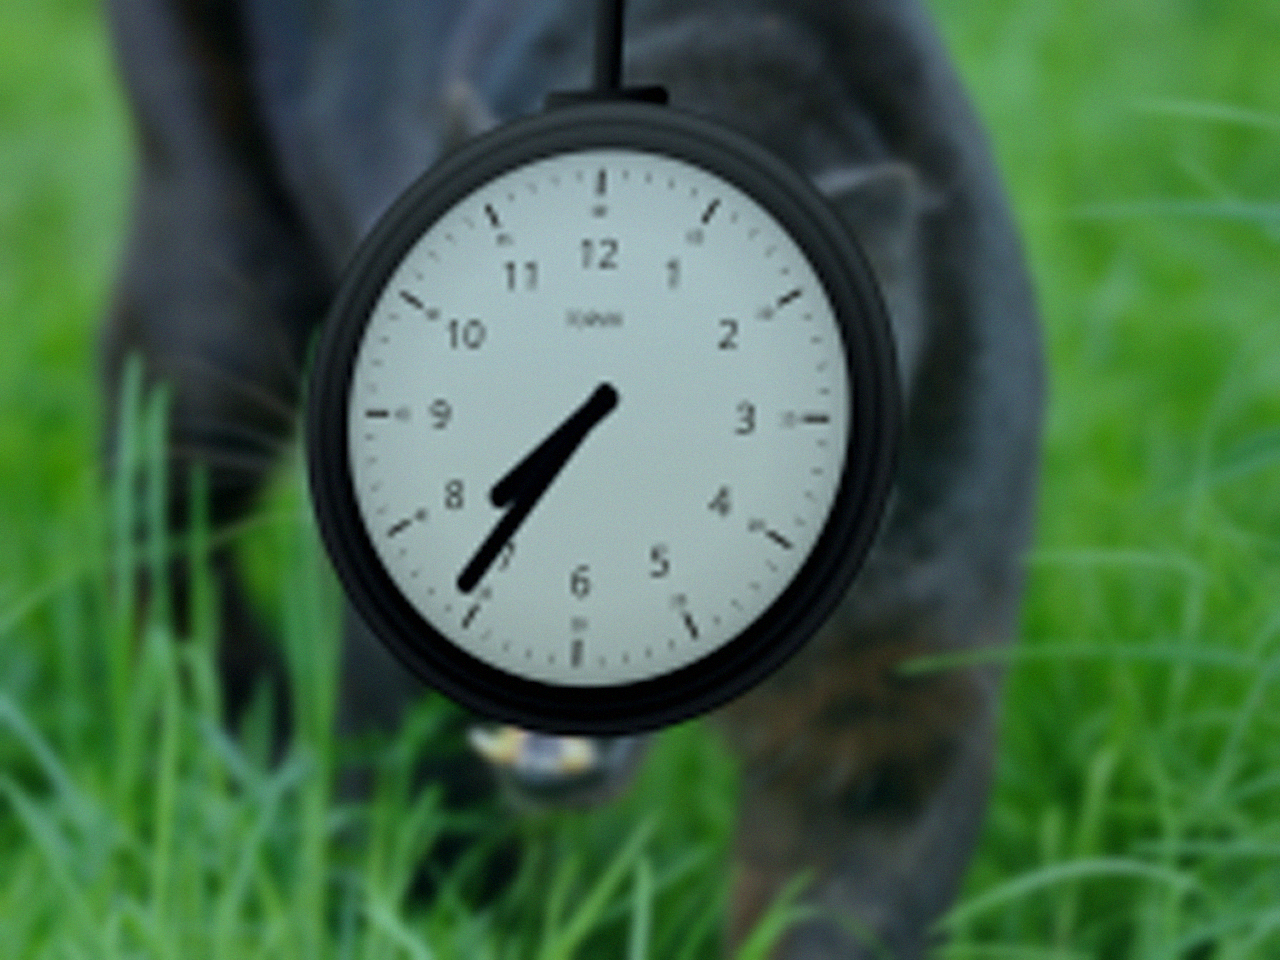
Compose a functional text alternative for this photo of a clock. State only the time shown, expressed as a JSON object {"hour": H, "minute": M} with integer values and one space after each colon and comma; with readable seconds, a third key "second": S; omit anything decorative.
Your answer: {"hour": 7, "minute": 36}
